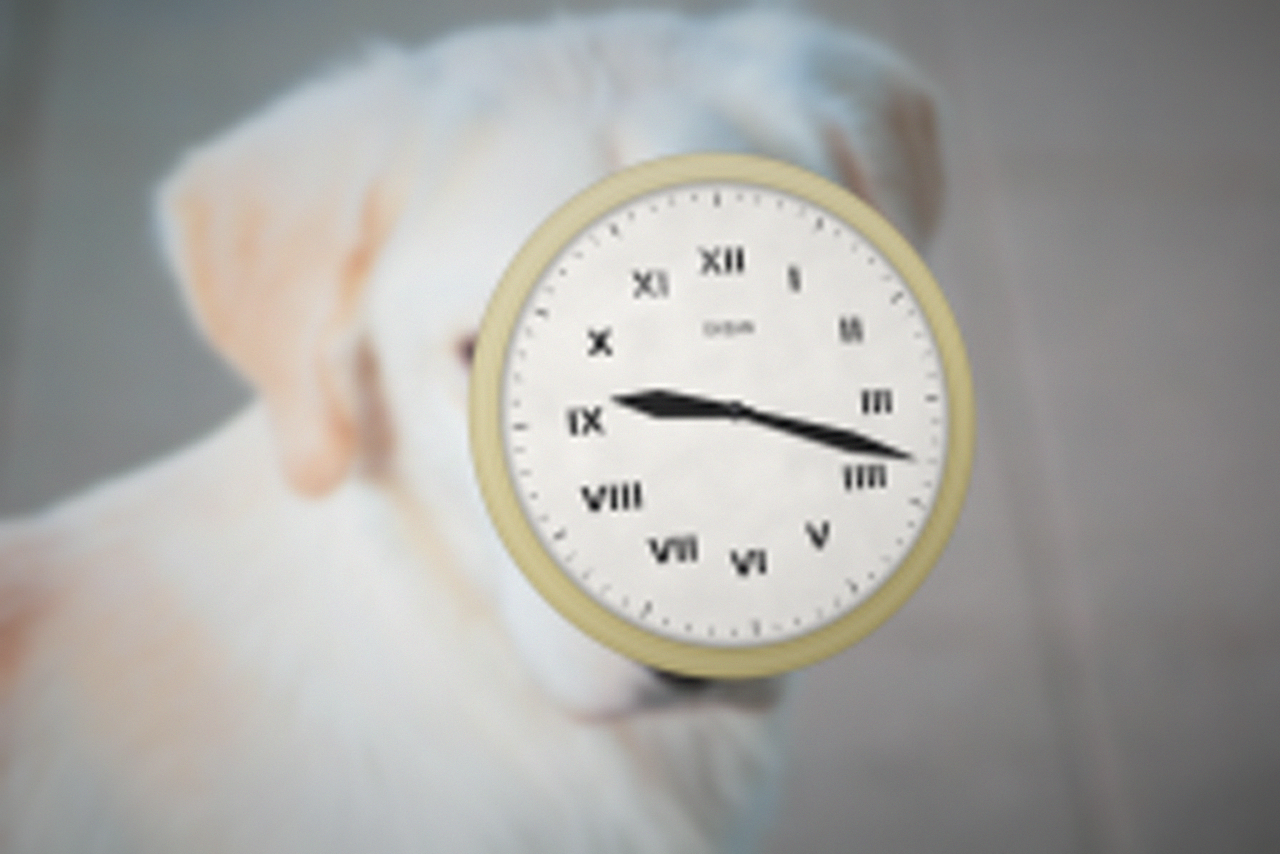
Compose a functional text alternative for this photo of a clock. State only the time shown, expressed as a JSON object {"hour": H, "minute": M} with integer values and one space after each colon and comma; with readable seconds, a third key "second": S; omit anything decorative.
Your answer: {"hour": 9, "minute": 18}
